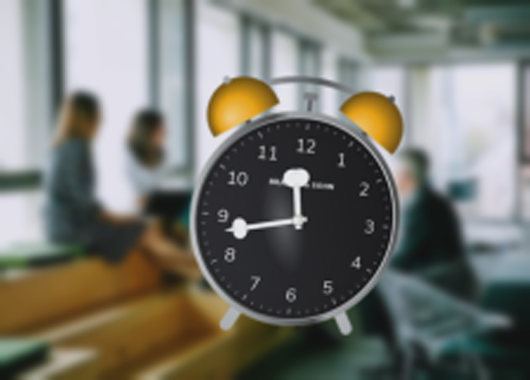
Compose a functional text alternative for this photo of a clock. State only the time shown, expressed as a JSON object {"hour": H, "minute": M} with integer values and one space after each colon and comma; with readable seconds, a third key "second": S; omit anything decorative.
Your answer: {"hour": 11, "minute": 43}
